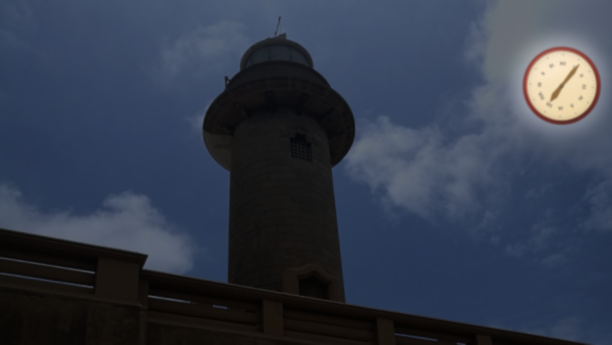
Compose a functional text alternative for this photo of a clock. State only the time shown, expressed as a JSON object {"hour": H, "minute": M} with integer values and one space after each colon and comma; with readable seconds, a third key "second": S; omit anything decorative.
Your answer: {"hour": 7, "minute": 6}
